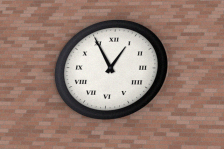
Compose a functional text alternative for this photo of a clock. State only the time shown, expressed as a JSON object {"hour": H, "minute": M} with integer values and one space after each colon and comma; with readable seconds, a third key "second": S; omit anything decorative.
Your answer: {"hour": 12, "minute": 55}
